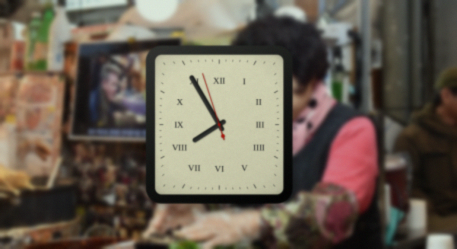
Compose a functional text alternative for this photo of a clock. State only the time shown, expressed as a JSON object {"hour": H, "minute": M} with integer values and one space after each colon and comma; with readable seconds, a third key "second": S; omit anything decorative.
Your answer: {"hour": 7, "minute": 54, "second": 57}
